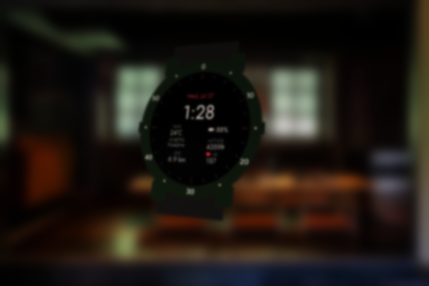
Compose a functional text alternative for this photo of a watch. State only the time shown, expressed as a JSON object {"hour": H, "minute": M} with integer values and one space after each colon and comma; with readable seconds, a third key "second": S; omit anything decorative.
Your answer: {"hour": 1, "minute": 28}
